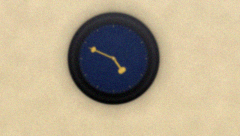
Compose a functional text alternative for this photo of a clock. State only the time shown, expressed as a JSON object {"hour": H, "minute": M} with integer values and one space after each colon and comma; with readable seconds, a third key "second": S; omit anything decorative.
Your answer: {"hour": 4, "minute": 49}
